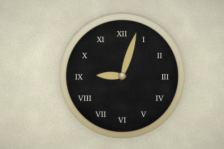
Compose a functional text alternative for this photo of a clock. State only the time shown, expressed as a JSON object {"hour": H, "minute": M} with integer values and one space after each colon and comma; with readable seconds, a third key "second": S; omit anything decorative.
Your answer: {"hour": 9, "minute": 3}
